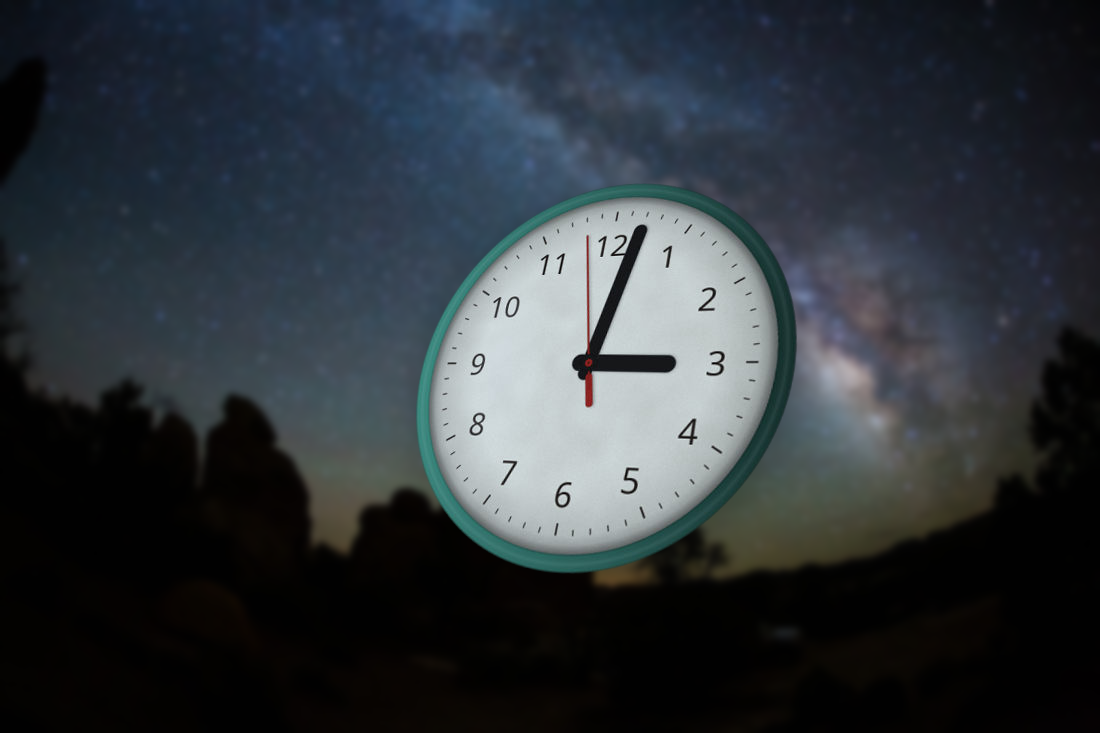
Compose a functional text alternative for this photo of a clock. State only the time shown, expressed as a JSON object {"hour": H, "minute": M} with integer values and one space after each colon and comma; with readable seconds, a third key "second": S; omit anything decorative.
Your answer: {"hour": 3, "minute": 1, "second": 58}
